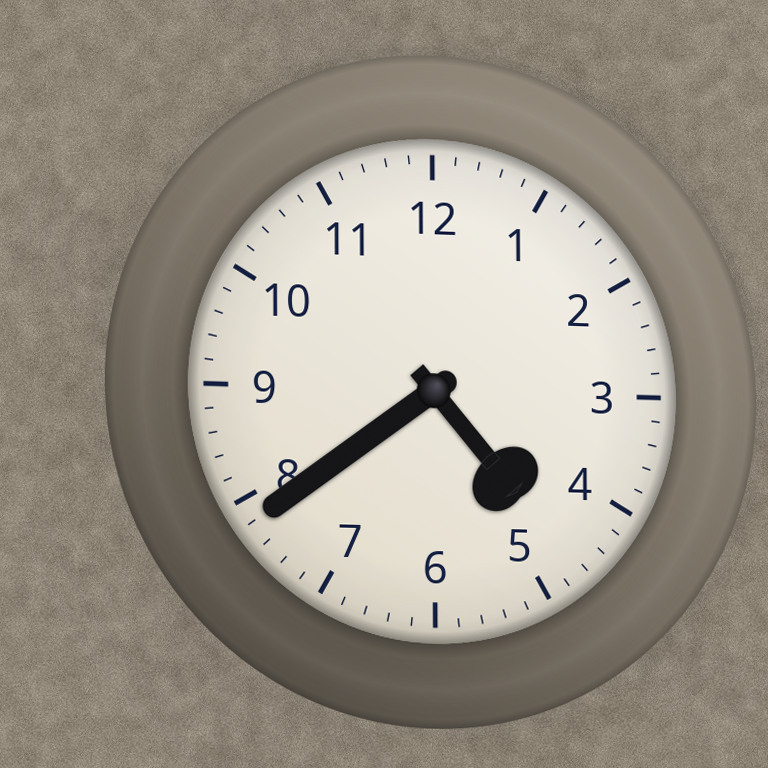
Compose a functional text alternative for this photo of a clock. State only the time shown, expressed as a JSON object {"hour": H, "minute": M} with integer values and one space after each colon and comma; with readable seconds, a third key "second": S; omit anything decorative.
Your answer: {"hour": 4, "minute": 39}
